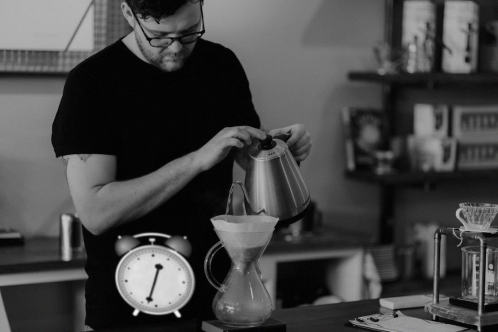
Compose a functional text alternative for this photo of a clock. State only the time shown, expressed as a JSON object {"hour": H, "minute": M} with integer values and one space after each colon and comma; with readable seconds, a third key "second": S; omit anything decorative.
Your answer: {"hour": 12, "minute": 33}
